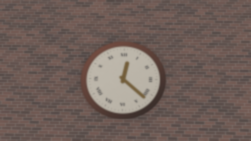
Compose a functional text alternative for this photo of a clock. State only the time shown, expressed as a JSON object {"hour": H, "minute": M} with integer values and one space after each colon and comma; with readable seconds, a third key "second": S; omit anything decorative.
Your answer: {"hour": 12, "minute": 22}
